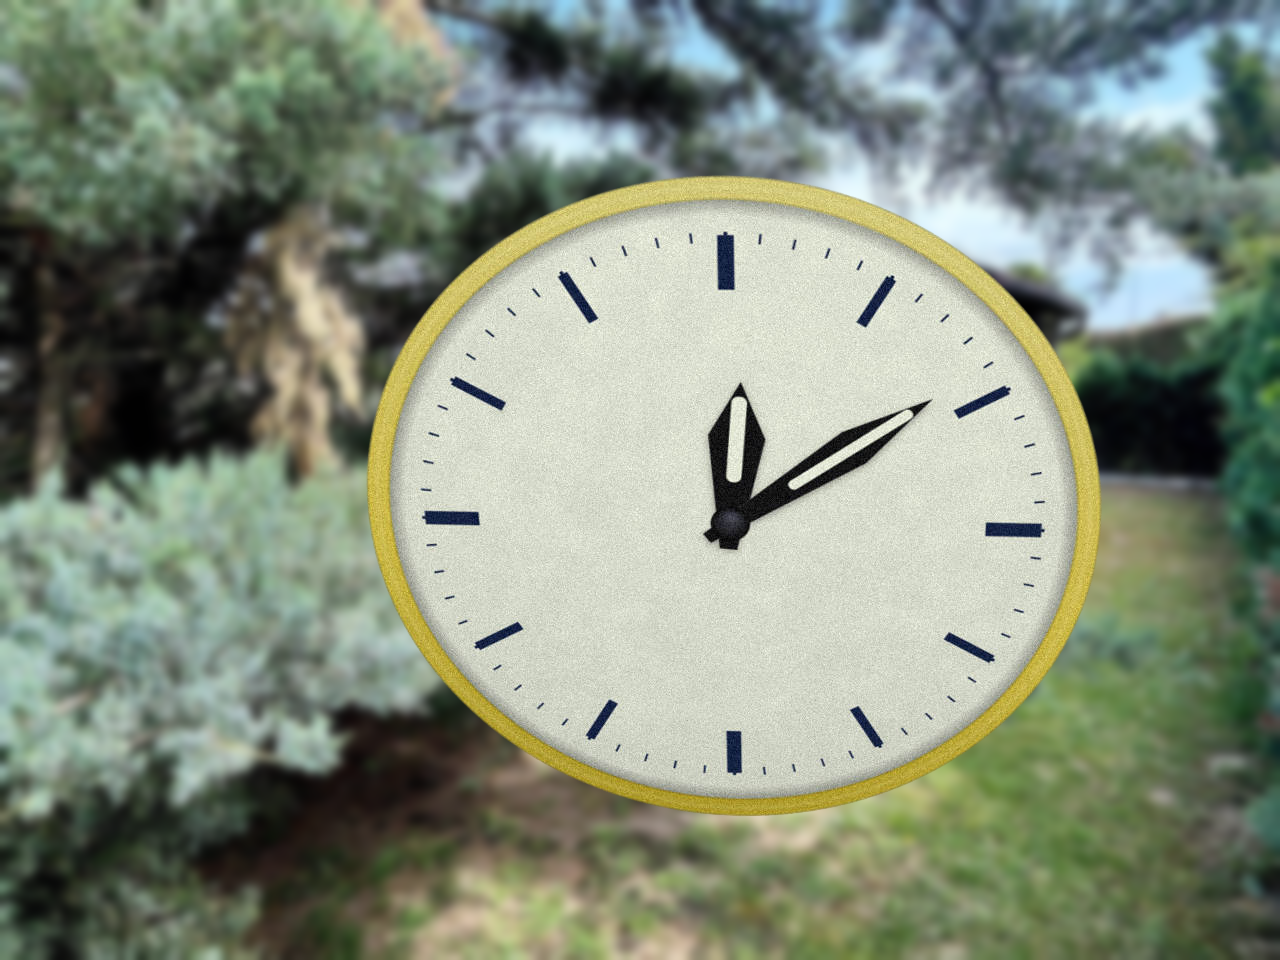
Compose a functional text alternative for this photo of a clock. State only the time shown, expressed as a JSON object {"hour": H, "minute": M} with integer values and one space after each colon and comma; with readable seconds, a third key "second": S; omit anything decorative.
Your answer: {"hour": 12, "minute": 9}
